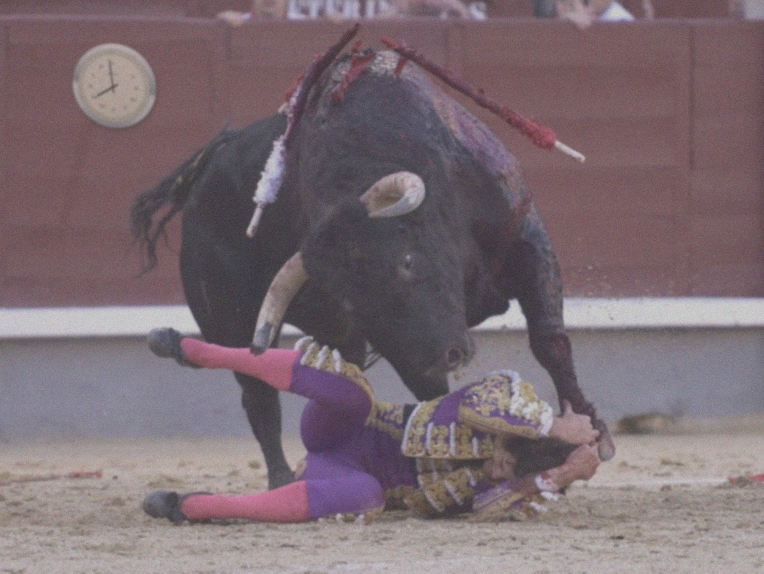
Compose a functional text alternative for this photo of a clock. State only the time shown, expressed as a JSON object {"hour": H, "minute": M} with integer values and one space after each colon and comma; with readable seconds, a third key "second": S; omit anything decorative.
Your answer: {"hour": 7, "minute": 59}
